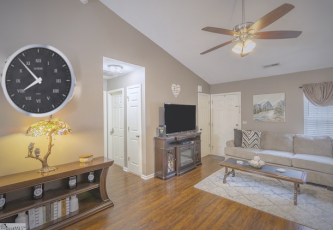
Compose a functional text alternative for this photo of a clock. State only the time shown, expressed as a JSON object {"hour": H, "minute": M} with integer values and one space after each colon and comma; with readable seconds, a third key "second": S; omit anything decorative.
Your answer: {"hour": 7, "minute": 53}
